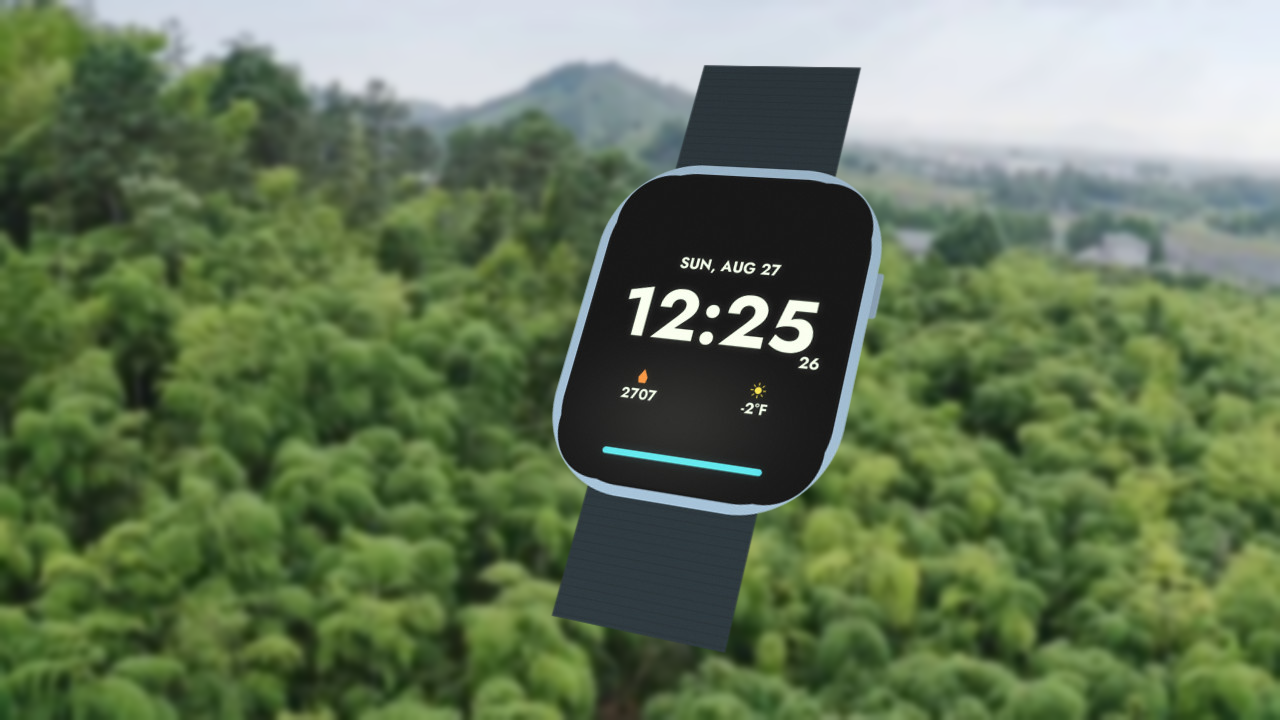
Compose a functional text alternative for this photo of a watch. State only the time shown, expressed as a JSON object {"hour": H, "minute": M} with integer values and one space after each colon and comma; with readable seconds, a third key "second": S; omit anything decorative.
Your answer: {"hour": 12, "minute": 25, "second": 26}
